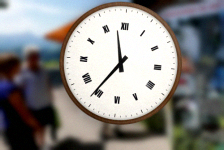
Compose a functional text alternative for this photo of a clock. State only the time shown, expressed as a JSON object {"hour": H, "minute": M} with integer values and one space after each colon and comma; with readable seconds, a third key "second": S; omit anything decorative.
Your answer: {"hour": 11, "minute": 36}
